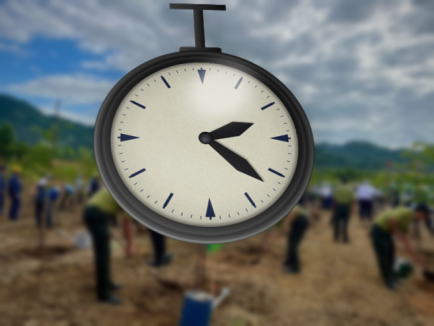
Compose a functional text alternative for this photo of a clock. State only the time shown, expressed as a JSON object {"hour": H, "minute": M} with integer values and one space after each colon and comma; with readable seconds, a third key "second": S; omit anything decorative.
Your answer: {"hour": 2, "minute": 22}
